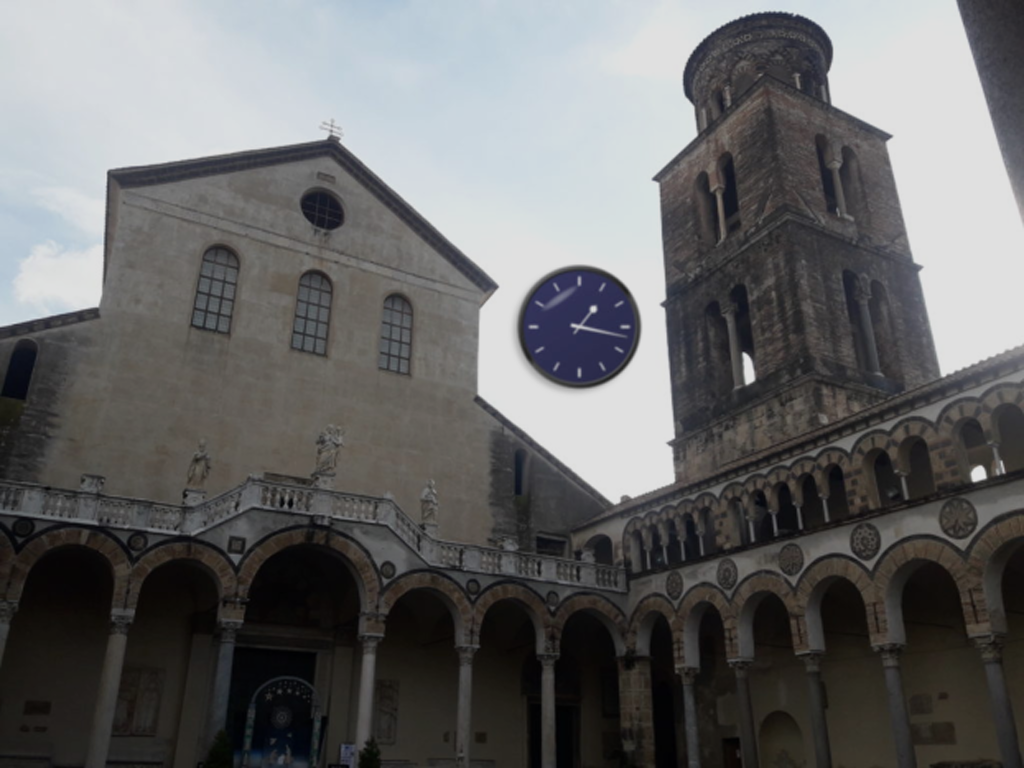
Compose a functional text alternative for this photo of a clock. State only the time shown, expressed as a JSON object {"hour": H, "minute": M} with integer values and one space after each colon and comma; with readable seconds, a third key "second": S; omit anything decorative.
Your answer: {"hour": 1, "minute": 17}
